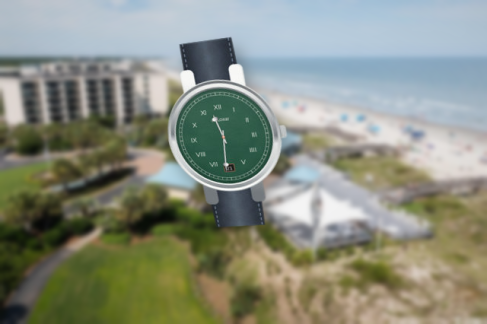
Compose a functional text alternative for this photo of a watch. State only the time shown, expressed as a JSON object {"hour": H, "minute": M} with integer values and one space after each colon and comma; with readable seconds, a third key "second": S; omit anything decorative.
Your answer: {"hour": 11, "minute": 31}
